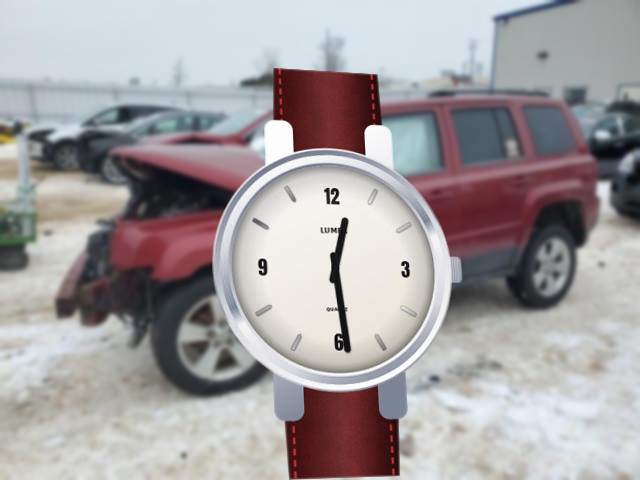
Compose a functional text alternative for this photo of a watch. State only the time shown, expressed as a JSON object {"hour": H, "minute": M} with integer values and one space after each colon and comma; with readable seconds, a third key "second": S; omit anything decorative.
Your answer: {"hour": 12, "minute": 29}
